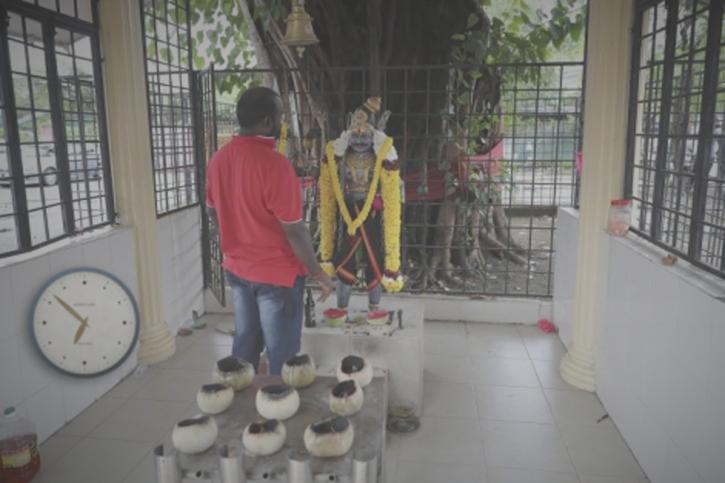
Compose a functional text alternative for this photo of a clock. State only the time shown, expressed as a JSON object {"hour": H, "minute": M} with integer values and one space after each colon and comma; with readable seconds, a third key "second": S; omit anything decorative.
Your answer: {"hour": 6, "minute": 52}
